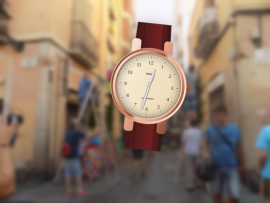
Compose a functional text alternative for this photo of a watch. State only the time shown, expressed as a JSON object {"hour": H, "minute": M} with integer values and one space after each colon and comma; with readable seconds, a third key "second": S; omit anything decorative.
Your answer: {"hour": 12, "minute": 32}
